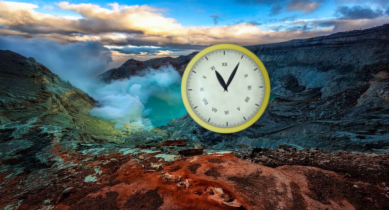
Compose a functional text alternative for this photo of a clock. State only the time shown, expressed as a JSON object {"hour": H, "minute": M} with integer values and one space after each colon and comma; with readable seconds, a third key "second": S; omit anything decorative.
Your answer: {"hour": 11, "minute": 5}
